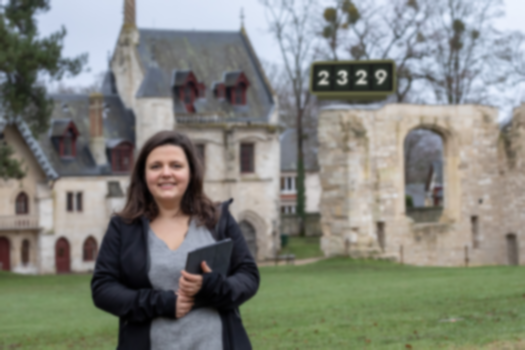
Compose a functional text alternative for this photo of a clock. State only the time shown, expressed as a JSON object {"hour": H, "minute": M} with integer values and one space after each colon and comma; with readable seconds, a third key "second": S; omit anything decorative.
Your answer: {"hour": 23, "minute": 29}
